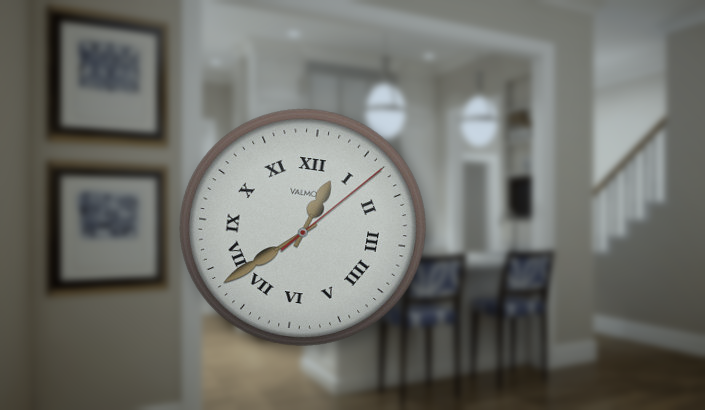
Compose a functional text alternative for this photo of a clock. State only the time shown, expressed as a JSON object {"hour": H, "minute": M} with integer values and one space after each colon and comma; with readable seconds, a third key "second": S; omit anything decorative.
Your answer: {"hour": 12, "minute": 38, "second": 7}
